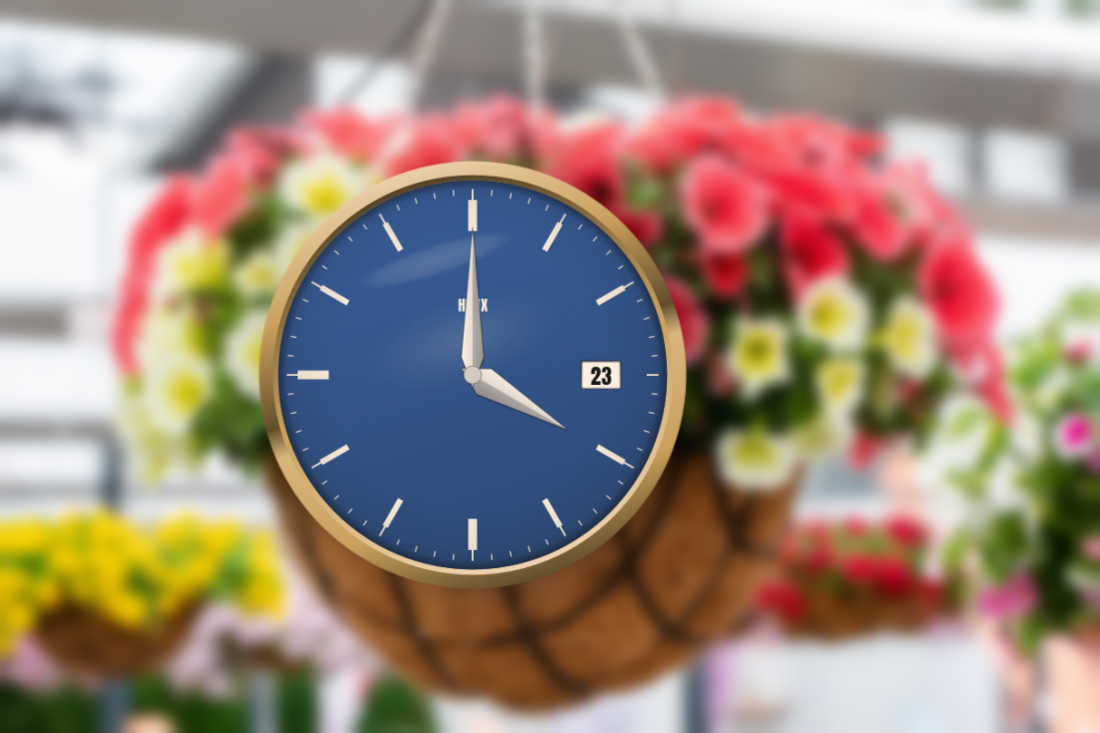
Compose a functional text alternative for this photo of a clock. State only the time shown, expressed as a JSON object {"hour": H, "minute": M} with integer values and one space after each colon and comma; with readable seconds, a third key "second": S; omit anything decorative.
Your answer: {"hour": 4, "minute": 0}
